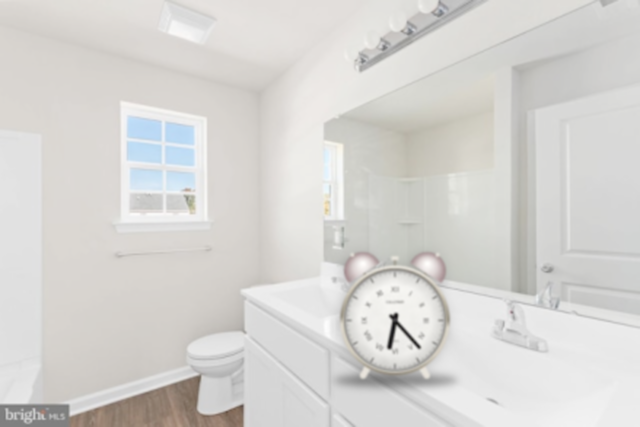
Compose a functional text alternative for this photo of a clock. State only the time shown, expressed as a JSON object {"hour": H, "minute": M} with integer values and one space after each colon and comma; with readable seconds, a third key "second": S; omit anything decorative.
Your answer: {"hour": 6, "minute": 23}
